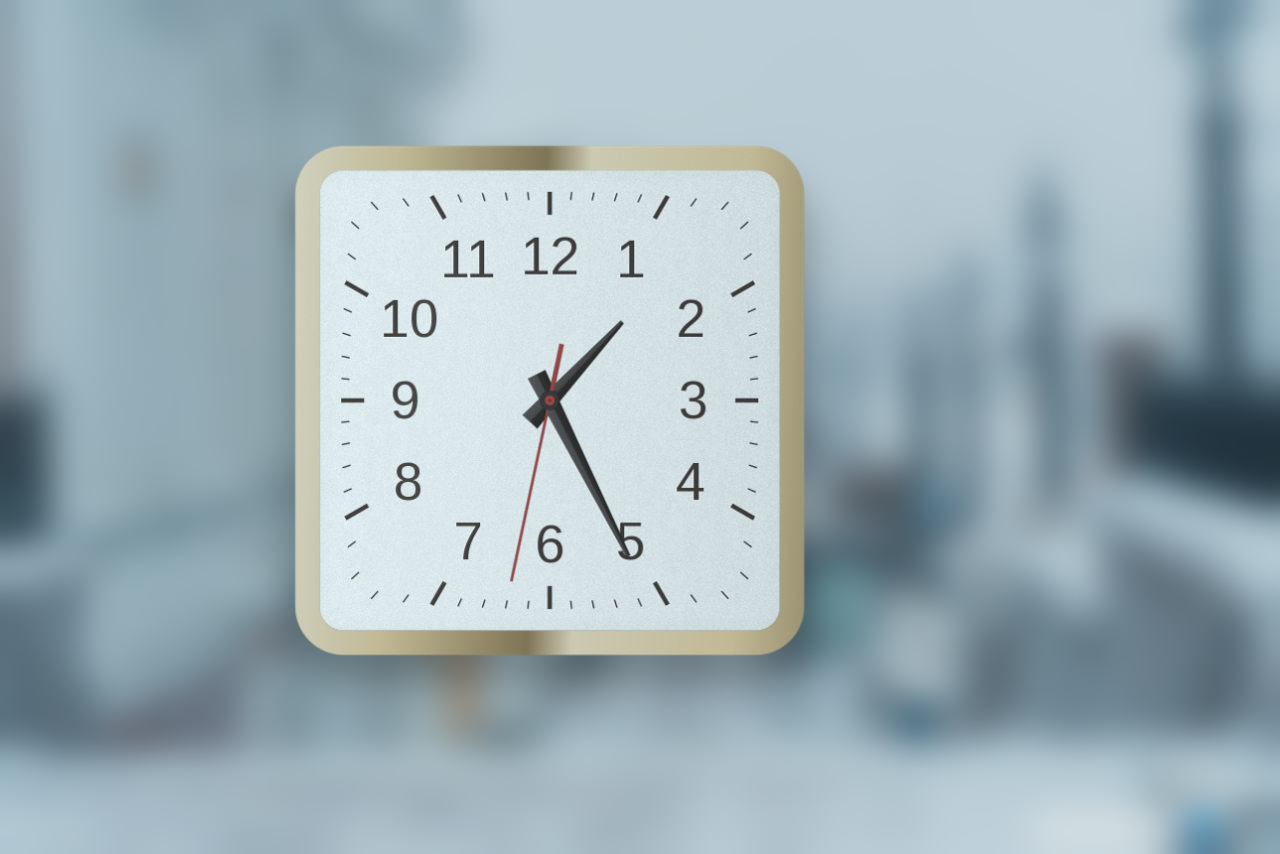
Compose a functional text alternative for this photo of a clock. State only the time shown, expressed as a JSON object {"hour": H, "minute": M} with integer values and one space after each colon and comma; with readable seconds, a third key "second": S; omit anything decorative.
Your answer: {"hour": 1, "minute": 25, "second": 32}
